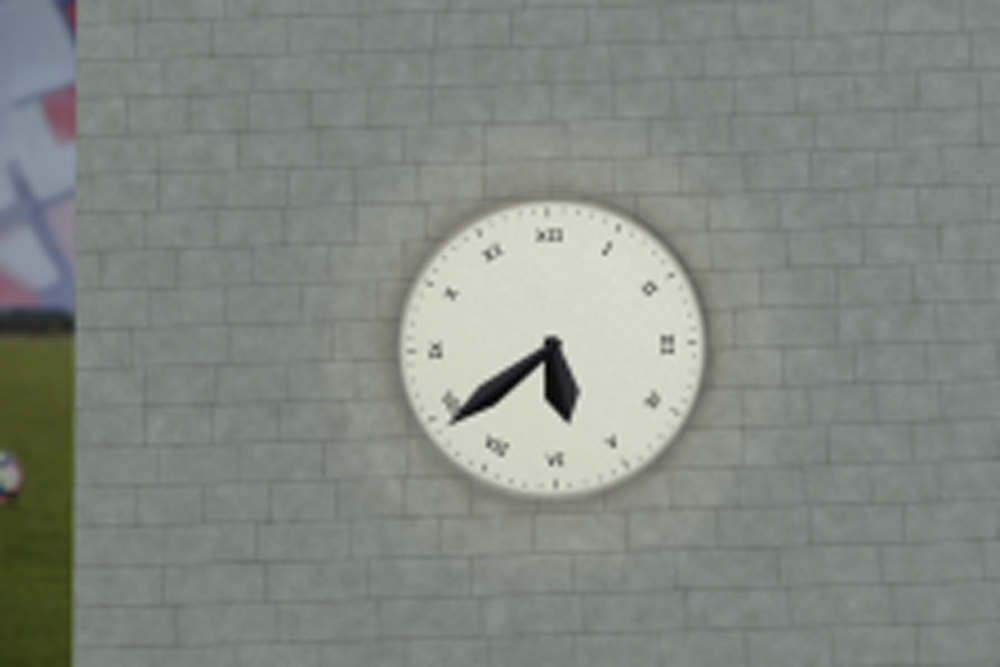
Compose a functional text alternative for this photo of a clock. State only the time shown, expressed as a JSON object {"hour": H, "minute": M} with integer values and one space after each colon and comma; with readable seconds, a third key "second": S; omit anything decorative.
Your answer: {"hour": 5, "minute": 39}
